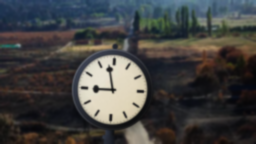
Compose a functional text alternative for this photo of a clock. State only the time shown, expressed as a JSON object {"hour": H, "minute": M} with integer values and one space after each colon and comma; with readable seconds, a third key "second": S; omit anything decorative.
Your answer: {"hour": 8, "minute": 58}
